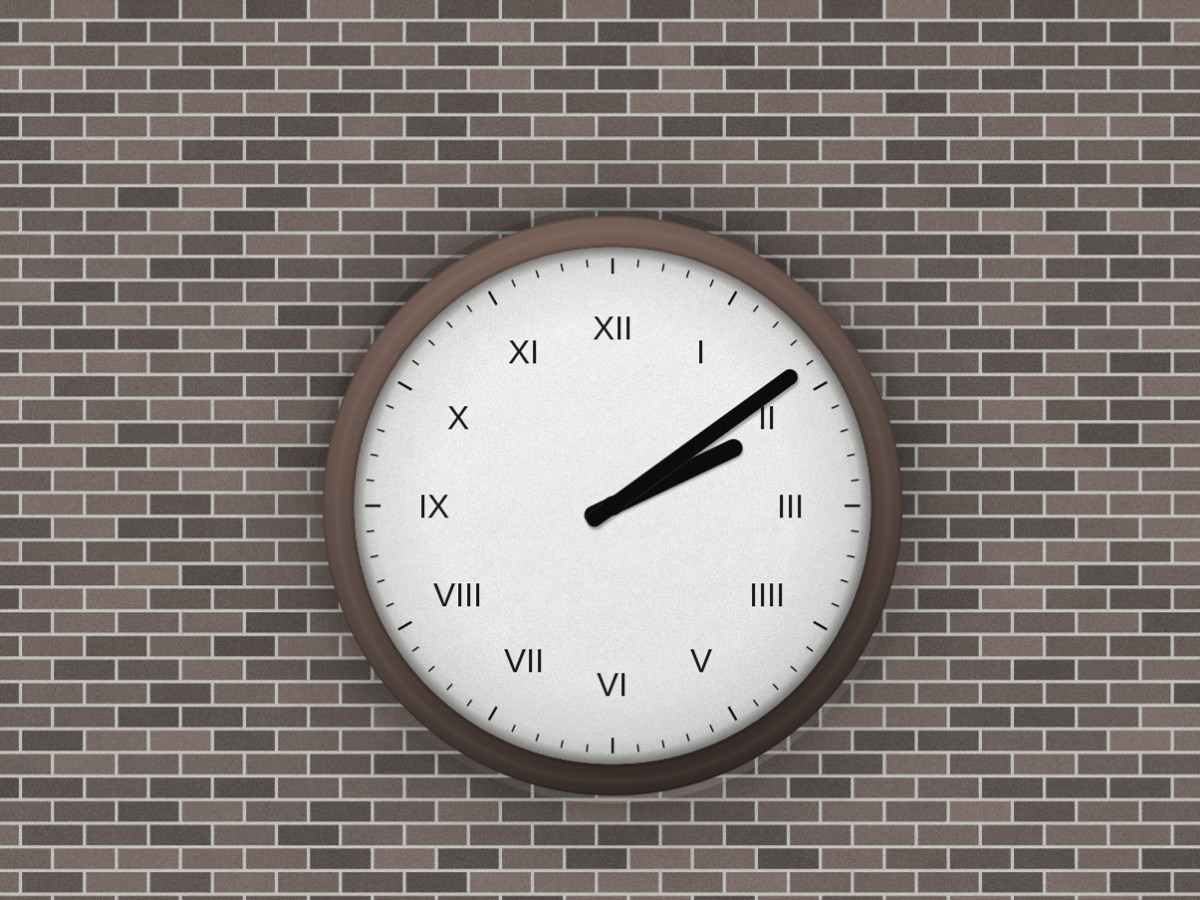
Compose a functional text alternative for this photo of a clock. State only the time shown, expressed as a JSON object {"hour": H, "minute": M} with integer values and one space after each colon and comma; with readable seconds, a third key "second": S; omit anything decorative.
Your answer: {"hour": 2, "minute": 9}
